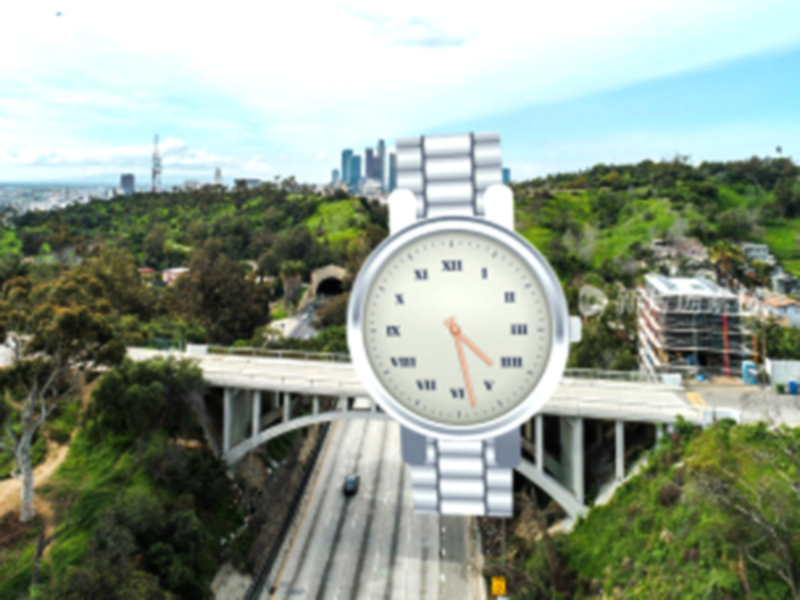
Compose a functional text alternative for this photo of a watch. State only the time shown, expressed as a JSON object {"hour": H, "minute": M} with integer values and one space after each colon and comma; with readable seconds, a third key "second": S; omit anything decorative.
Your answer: {"hour": 4, "minute": 28}
